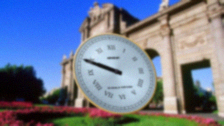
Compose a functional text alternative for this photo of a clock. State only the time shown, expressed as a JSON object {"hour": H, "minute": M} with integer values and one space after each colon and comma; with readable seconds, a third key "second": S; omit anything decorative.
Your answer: {"hour": 9, "minute": 49}
